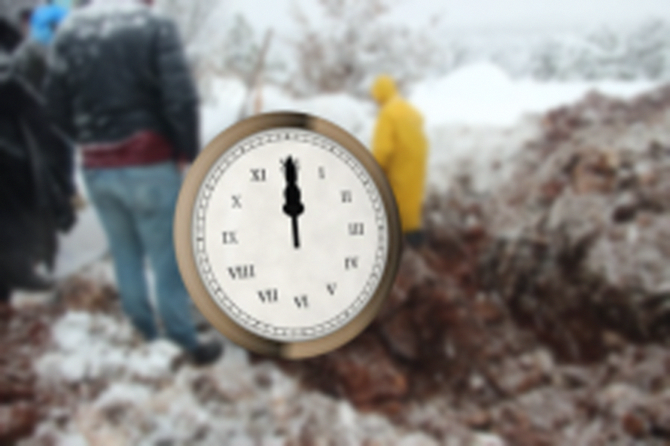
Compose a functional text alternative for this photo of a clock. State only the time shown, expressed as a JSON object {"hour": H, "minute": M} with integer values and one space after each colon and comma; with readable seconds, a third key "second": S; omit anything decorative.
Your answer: {"hour": 12, "minute": 0}
